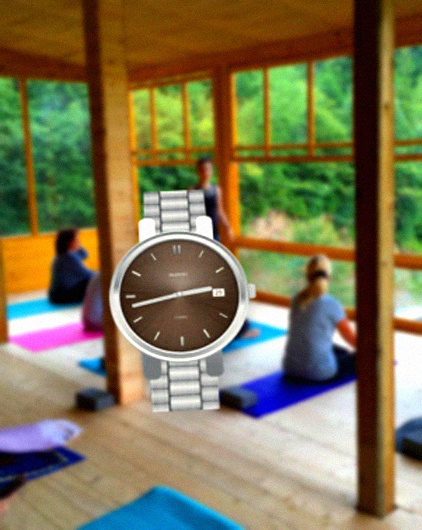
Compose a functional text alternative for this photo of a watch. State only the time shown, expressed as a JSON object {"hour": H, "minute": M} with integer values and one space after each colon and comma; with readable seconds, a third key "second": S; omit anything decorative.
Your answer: {"hour": 2, "minute": 43}
